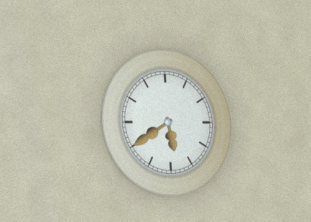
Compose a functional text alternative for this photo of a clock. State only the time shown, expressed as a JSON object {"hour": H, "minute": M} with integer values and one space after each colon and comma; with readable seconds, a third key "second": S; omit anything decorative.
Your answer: {"hour": 5, "minute": 40}
